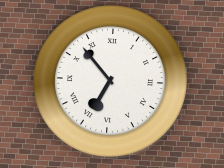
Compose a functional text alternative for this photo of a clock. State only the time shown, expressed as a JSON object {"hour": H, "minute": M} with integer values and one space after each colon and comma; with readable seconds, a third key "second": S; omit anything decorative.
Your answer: {"hour": 6, "minute": 53}
